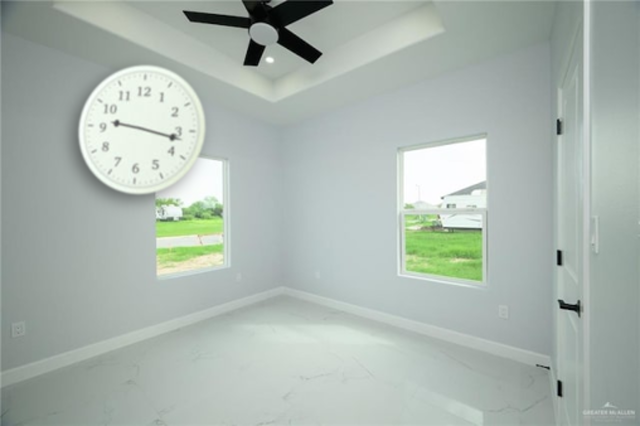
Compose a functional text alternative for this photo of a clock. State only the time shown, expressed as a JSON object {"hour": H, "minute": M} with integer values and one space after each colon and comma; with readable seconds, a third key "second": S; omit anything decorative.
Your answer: {"hour": 9, "minute": 17}
